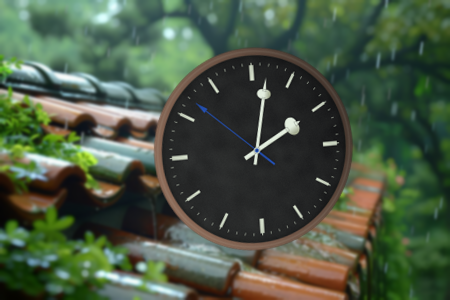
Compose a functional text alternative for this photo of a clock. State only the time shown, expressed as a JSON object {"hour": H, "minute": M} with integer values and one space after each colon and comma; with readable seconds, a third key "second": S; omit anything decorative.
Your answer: {"hour": 2, "minute": 1, "second": 52}
